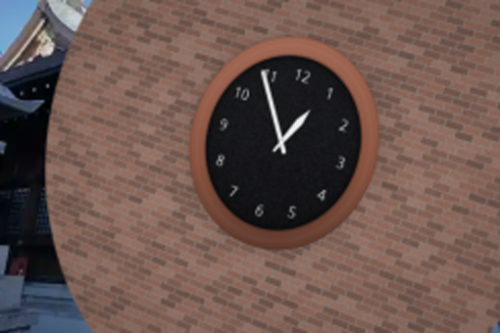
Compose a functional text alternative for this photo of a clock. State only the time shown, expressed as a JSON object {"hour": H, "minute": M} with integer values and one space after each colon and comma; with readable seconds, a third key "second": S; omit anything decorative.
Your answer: {"hour": 12, "minute": 54}
